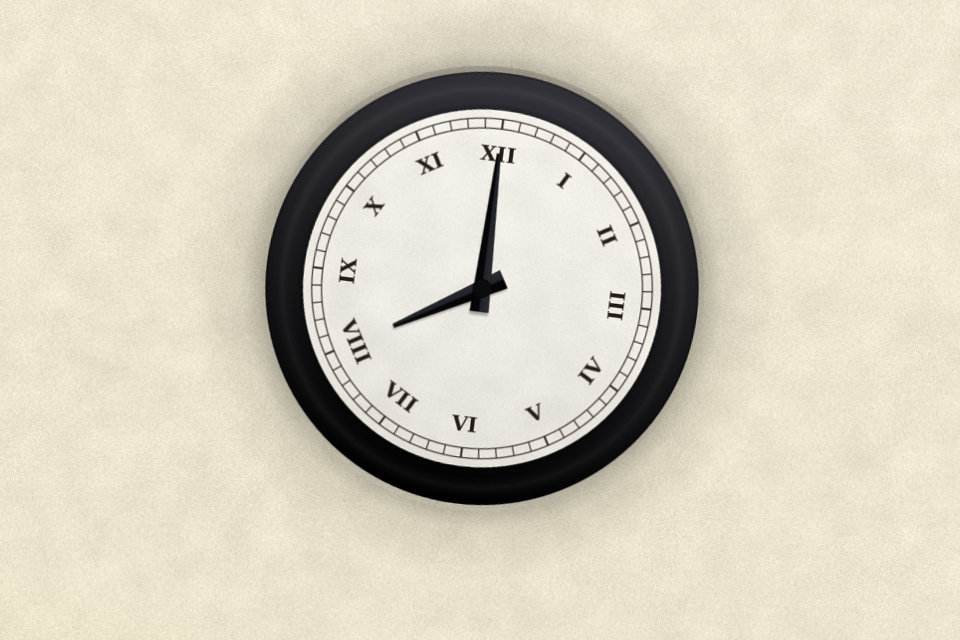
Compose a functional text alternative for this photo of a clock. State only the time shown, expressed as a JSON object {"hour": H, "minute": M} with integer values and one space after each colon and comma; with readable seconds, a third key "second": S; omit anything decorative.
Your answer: {"hour": 8, "minute": 0}
